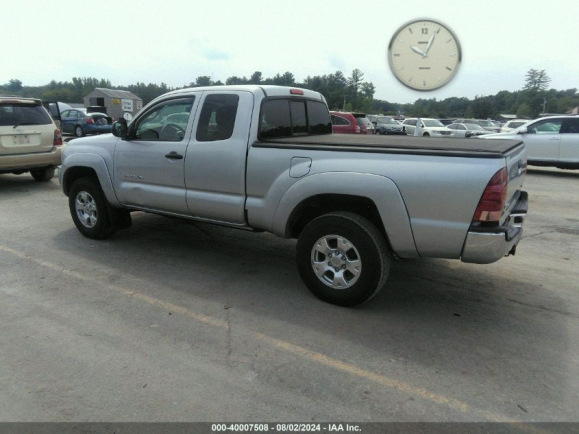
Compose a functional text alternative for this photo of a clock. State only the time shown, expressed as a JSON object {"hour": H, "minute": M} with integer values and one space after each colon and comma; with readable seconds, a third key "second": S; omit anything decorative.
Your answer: {"hour": 10, "minute": 4}
